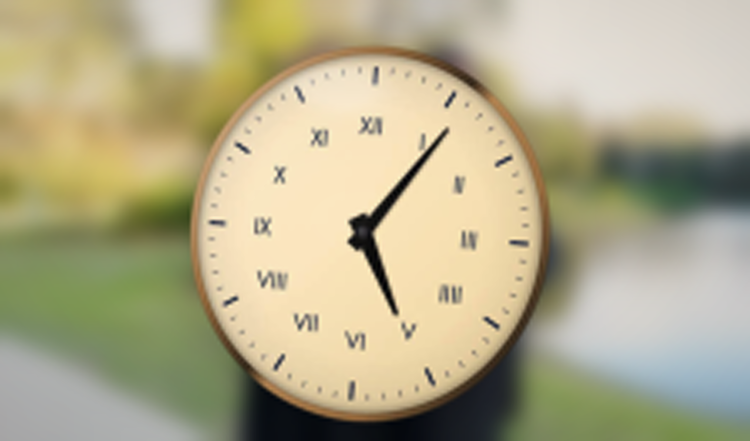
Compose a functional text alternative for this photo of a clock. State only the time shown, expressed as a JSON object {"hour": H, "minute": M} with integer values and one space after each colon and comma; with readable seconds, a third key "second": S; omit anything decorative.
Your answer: {"hour": 5, "minute": 6}
